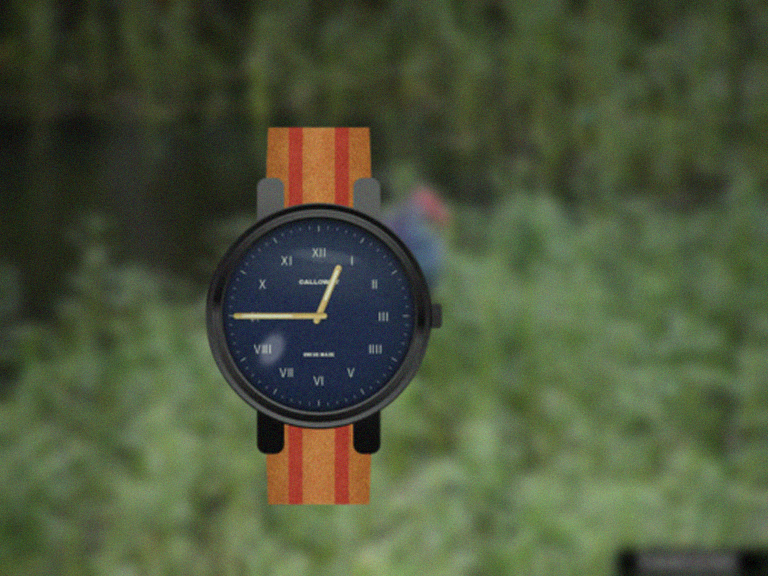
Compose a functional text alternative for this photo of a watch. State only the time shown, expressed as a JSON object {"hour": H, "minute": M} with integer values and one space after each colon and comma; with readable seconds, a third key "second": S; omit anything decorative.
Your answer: {"hour": 12, "minute": 45}
